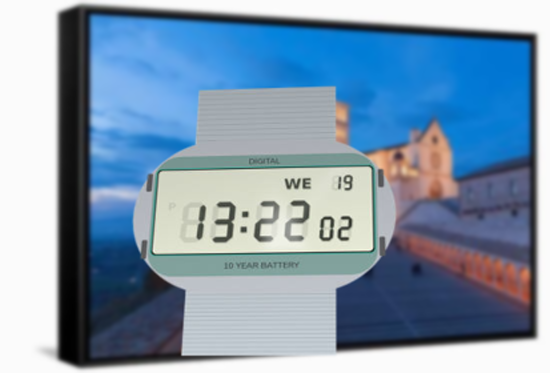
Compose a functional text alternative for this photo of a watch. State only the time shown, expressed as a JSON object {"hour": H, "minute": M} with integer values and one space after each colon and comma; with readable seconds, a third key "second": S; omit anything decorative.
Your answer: {"hour": 13, "minute": 22, "second": 2}
